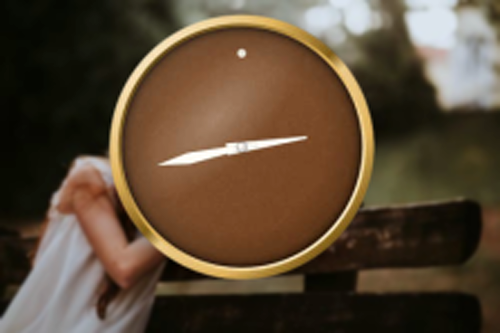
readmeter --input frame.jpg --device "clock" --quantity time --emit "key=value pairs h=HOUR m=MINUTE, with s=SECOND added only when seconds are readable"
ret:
h=2 m=43
